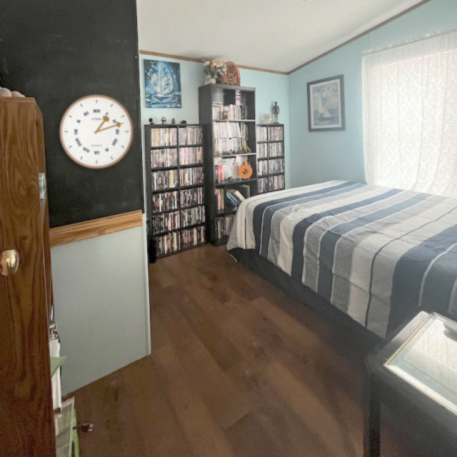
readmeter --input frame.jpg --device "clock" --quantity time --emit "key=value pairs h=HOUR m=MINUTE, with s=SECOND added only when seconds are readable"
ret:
h=1 m=12
